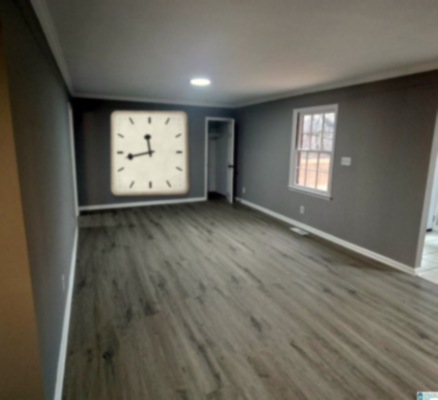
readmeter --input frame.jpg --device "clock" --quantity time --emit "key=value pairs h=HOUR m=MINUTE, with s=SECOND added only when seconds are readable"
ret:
h=11 m=43
